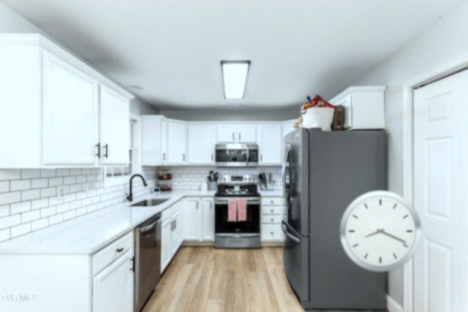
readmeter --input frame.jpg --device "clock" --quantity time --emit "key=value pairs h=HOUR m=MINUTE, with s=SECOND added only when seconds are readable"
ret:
h=8 m=19
